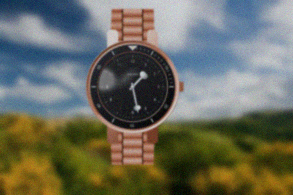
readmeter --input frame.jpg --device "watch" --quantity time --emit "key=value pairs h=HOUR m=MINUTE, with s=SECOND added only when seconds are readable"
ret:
h=1 m=28
